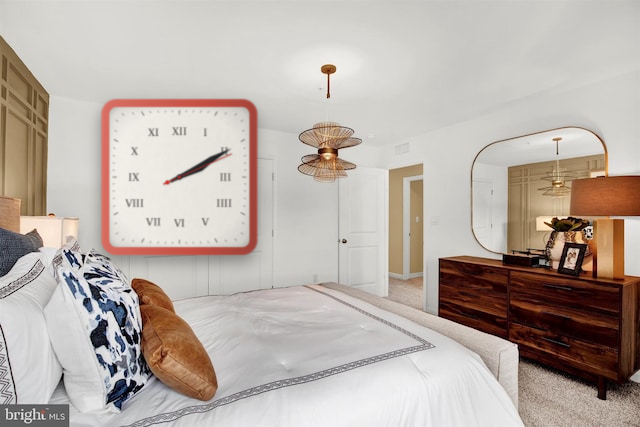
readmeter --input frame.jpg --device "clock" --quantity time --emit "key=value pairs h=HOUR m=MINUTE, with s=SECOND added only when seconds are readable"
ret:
h=2 m=10 s=11
